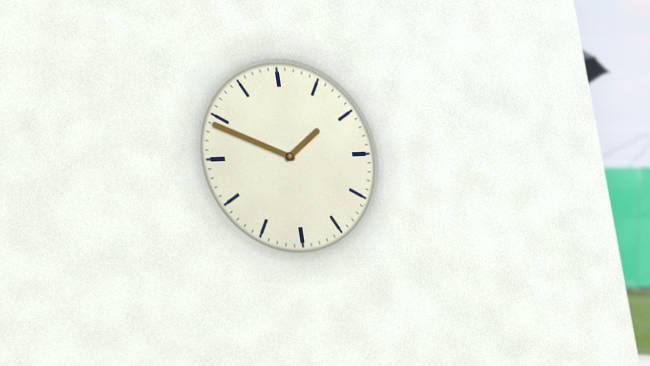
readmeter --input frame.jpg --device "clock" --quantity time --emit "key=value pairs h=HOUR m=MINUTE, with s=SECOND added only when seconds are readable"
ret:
h=1 m=49
